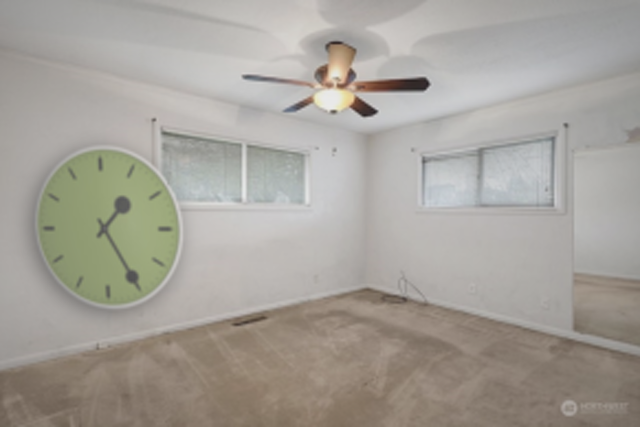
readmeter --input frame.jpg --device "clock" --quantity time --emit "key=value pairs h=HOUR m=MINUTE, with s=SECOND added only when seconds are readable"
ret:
h=1 m=25
